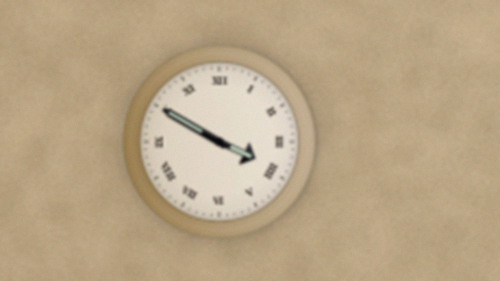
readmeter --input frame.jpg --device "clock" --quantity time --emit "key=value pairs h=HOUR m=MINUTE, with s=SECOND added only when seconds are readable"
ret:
h=3 m=50
